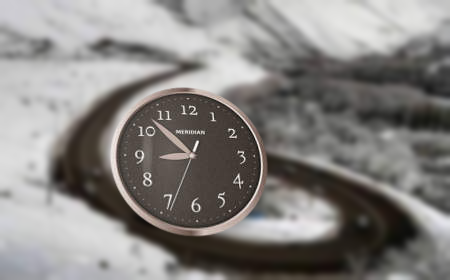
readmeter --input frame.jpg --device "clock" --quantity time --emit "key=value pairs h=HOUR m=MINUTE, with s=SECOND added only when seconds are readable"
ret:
h=8 m=52 s=34
